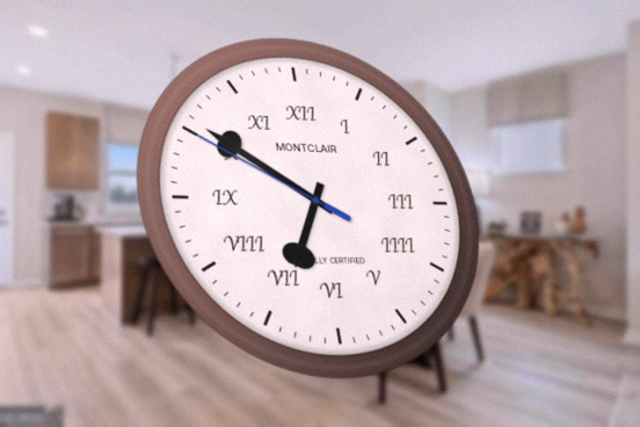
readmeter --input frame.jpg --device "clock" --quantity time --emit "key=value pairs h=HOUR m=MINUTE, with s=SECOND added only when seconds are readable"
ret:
h=6 m=50 s=50
